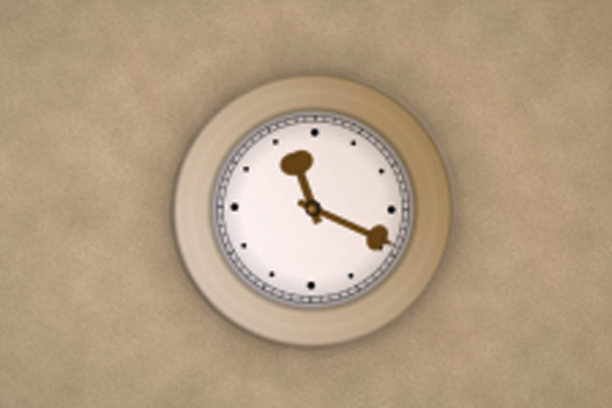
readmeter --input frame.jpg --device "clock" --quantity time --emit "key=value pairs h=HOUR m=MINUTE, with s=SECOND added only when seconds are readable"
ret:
h=11 m=19
